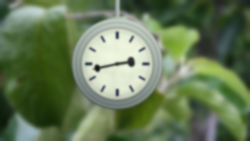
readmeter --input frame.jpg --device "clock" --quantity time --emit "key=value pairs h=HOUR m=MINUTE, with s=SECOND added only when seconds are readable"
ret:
h=2 m=43
